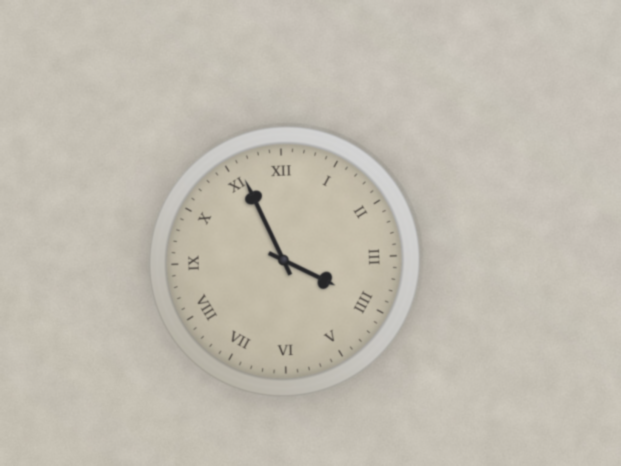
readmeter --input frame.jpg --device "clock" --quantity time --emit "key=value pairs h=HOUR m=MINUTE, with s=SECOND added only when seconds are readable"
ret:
h=3 m=56
